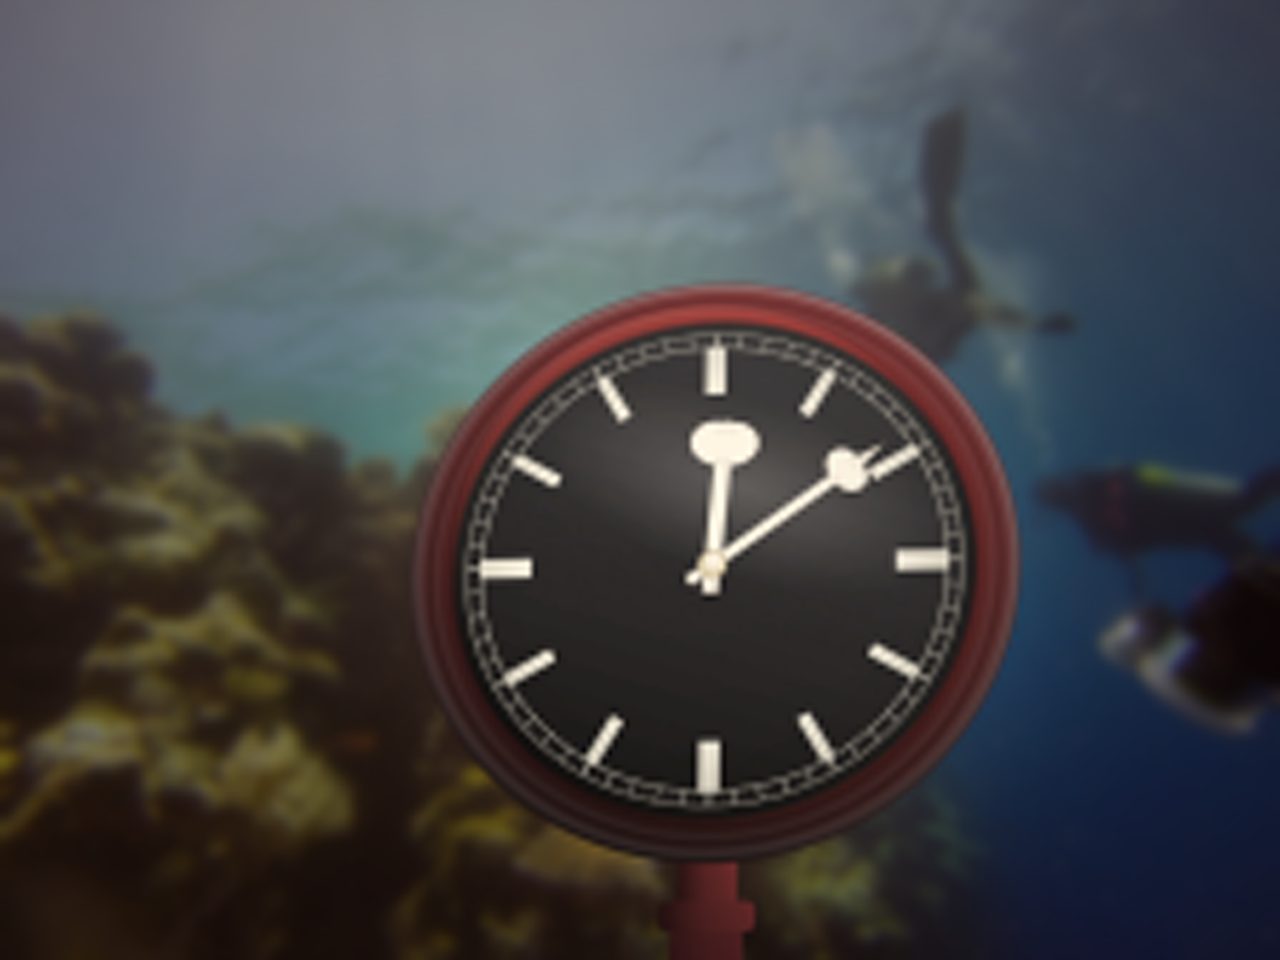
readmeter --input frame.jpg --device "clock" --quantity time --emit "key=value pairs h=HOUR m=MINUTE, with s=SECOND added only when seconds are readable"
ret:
h=12 m=9
